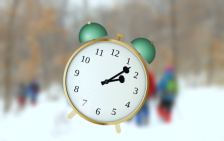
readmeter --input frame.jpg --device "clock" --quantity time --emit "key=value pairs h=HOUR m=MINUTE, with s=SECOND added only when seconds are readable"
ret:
h=2 m=7
